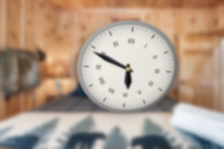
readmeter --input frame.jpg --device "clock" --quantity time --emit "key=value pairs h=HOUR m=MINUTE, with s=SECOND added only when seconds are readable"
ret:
h=5 m=49
